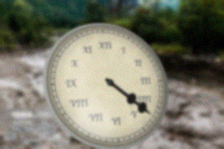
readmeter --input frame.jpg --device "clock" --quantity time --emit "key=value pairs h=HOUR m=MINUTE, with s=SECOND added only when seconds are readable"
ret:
h=4 m=22
